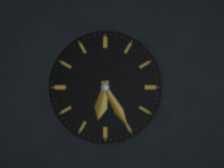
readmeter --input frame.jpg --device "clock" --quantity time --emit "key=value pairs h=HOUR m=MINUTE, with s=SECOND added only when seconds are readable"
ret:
h=6 m=25
